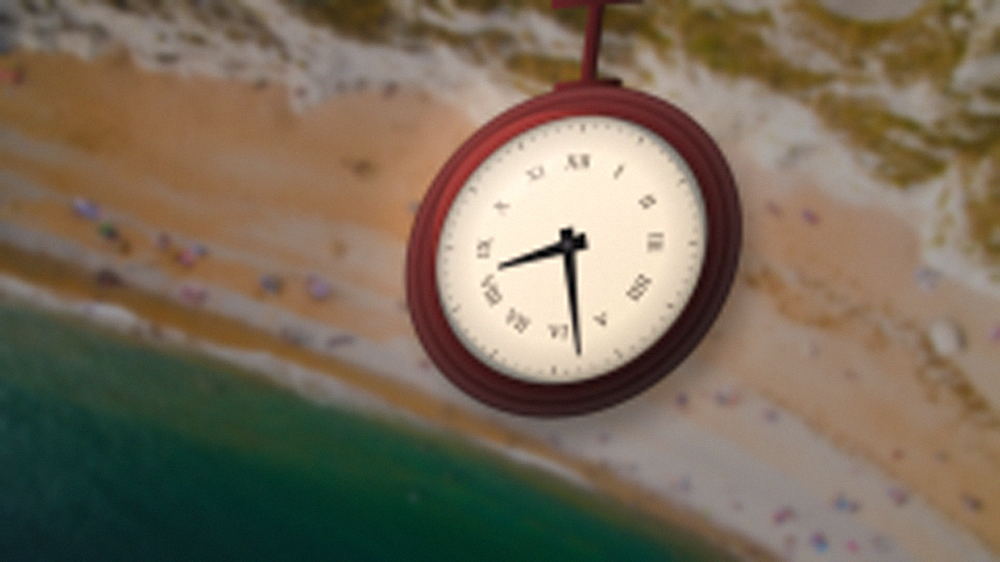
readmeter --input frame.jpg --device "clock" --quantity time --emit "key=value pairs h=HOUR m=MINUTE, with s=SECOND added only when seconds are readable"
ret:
h=8 m=28
